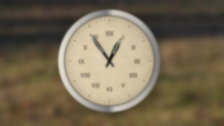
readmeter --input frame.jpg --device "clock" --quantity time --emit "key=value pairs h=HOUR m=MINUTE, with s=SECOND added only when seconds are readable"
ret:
h=12 m=54
